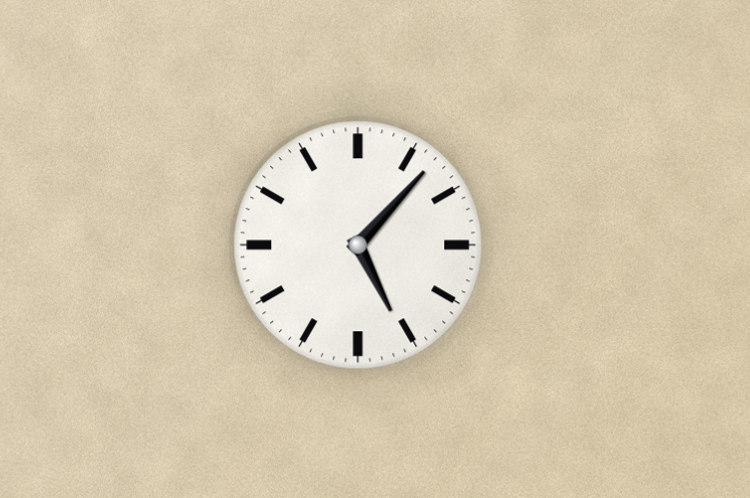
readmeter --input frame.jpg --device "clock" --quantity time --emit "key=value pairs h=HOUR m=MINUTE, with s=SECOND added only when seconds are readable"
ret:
h=5 m=7
